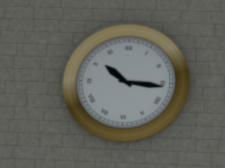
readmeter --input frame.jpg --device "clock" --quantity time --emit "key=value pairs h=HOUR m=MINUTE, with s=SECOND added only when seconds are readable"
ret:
h=10 m=16
